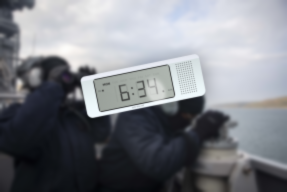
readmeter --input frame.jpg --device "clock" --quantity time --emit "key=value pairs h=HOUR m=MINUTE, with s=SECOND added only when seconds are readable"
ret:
h=6 m=34
